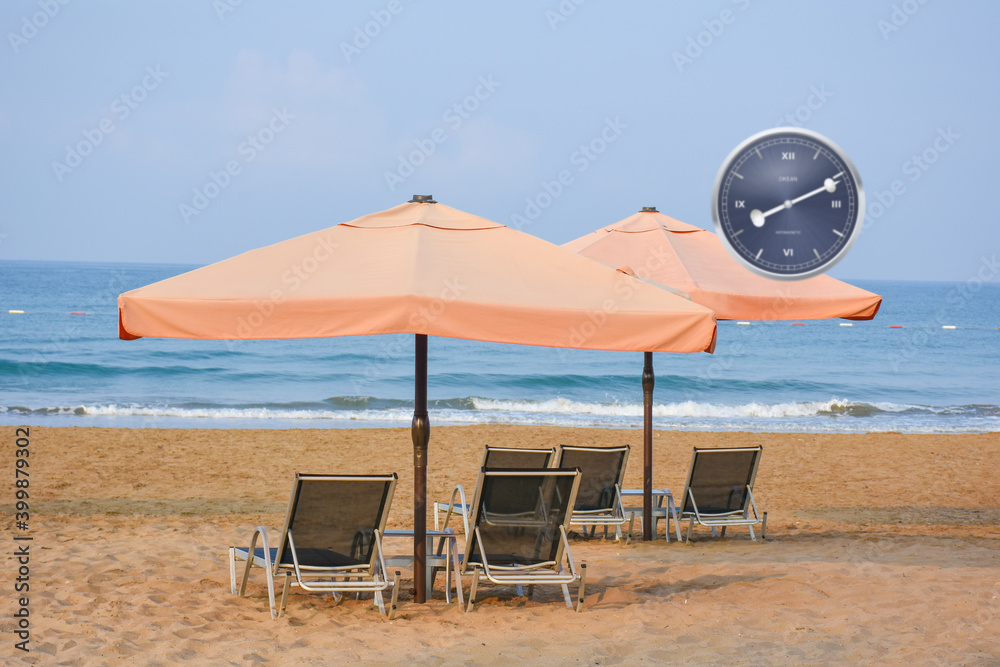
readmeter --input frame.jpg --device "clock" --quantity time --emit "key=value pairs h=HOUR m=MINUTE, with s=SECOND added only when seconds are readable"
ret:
h=8 m=11
